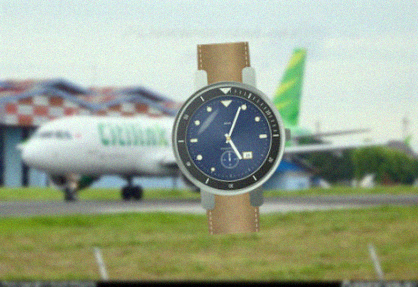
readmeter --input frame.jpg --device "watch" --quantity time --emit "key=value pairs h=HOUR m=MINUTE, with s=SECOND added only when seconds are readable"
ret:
h=5 m=4
